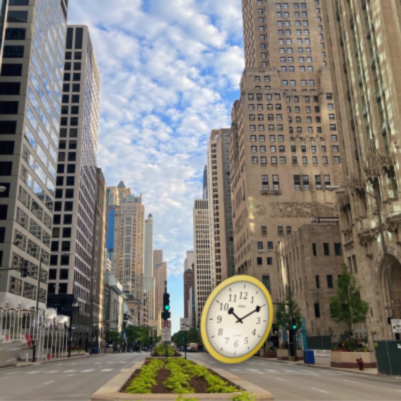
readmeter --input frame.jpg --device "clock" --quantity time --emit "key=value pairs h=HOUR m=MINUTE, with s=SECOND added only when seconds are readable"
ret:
h=10 m=10
